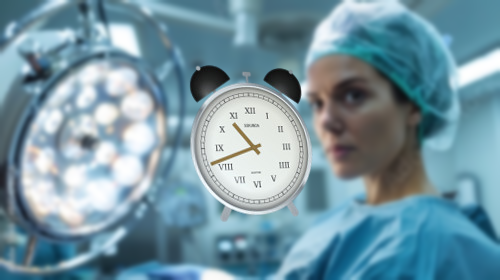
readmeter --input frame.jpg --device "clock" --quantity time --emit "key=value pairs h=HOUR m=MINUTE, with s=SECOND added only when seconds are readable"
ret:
h=10 m=42
